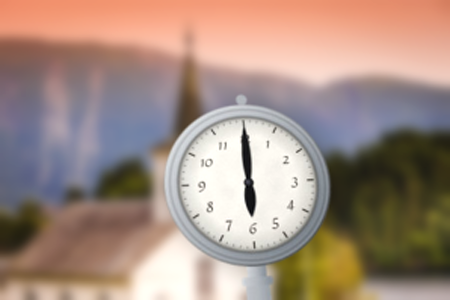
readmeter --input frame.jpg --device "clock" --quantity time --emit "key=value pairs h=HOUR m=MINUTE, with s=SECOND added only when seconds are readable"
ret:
h=6 m=0
